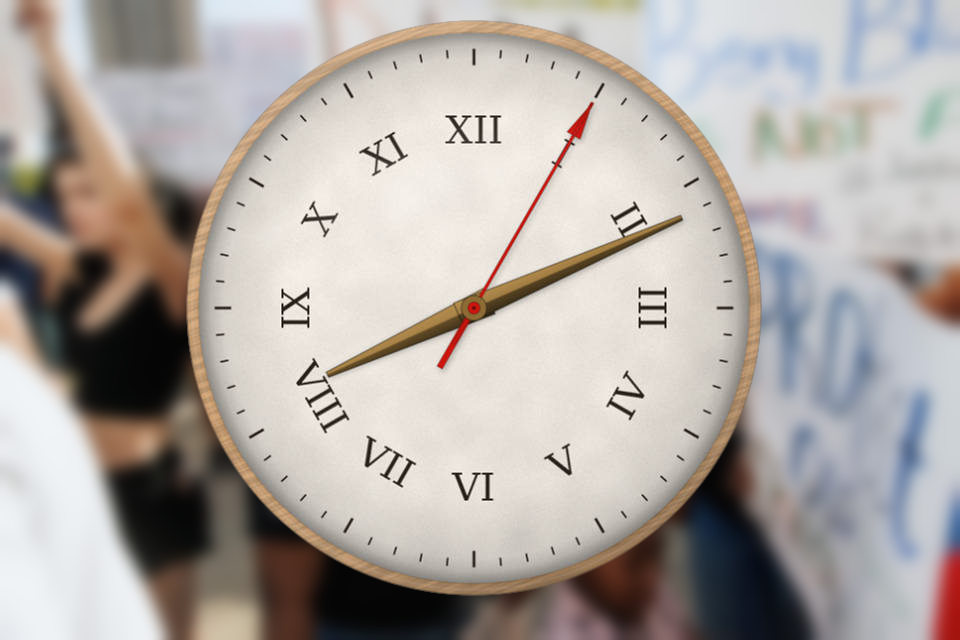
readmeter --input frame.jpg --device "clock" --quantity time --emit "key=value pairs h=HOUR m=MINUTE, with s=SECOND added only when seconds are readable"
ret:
h=8 m=11 s=5
